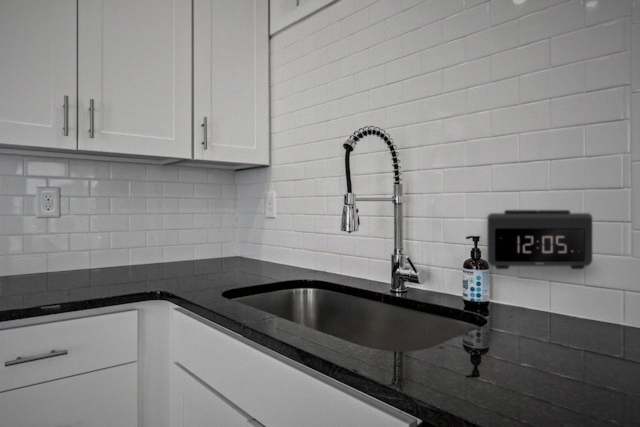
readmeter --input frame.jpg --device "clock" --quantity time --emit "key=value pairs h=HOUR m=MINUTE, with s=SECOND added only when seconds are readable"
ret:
h=12 m=5
